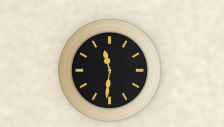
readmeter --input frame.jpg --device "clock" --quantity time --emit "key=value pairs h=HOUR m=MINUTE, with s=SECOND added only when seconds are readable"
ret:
h=11 m=31
